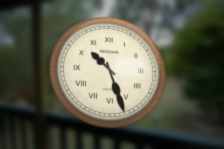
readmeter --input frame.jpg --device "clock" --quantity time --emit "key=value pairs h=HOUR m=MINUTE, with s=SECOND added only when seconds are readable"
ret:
h=10 m=27
